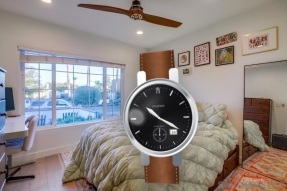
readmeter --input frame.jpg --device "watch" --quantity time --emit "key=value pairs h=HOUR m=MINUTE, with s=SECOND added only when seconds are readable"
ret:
h=10 m=20
